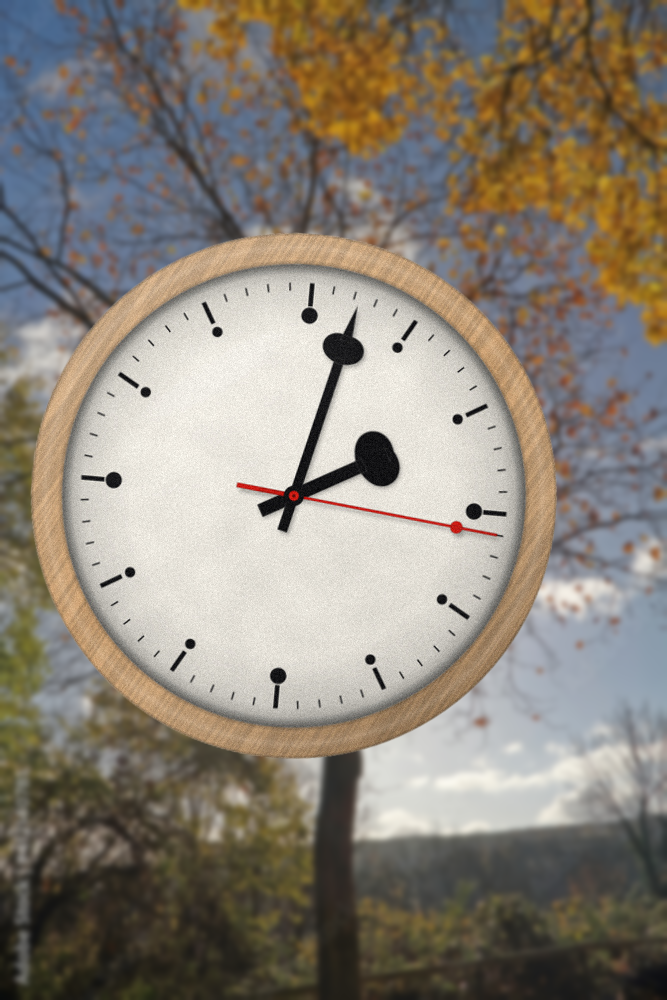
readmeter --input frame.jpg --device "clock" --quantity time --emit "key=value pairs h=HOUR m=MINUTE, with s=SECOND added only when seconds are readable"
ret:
h=2 m=2 s=16
